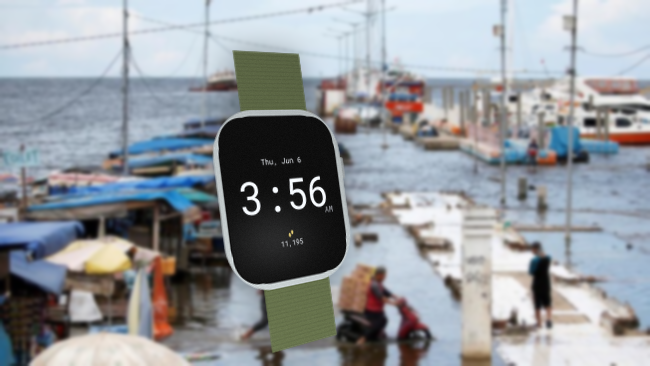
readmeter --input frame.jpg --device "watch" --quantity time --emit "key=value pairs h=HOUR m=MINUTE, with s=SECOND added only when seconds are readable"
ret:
h=3 m=56
